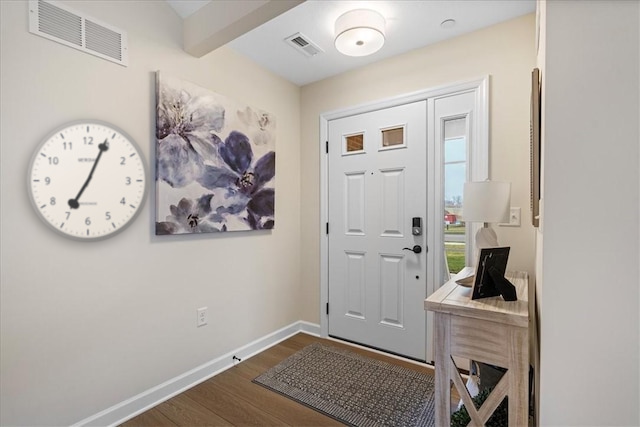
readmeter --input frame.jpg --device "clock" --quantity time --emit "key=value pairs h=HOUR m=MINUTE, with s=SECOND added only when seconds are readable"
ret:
h=7 m=4
